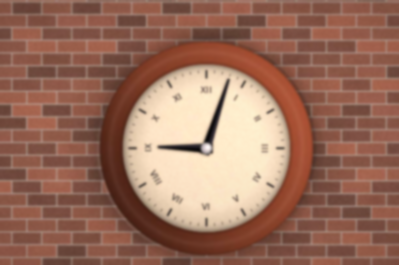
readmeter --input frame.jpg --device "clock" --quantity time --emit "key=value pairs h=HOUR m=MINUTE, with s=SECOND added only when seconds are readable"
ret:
h=9 m=3
